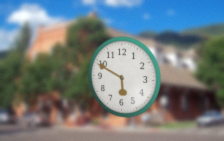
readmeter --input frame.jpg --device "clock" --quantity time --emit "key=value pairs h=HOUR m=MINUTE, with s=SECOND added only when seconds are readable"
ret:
h=5 m=49
